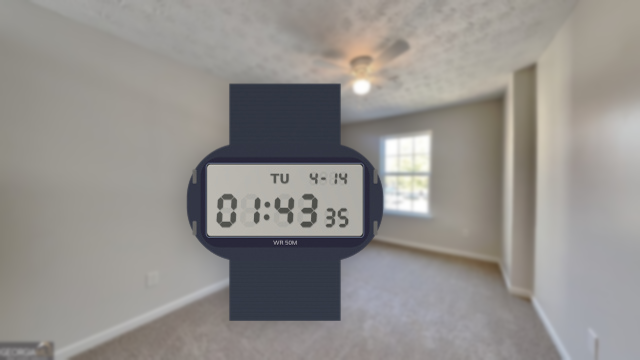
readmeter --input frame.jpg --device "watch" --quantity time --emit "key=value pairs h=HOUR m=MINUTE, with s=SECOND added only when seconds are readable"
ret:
h=1 m=43 s=35
